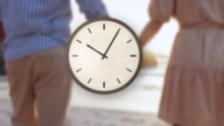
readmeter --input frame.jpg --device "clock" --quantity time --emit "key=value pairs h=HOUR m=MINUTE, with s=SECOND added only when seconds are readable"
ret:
h=10 m=5
